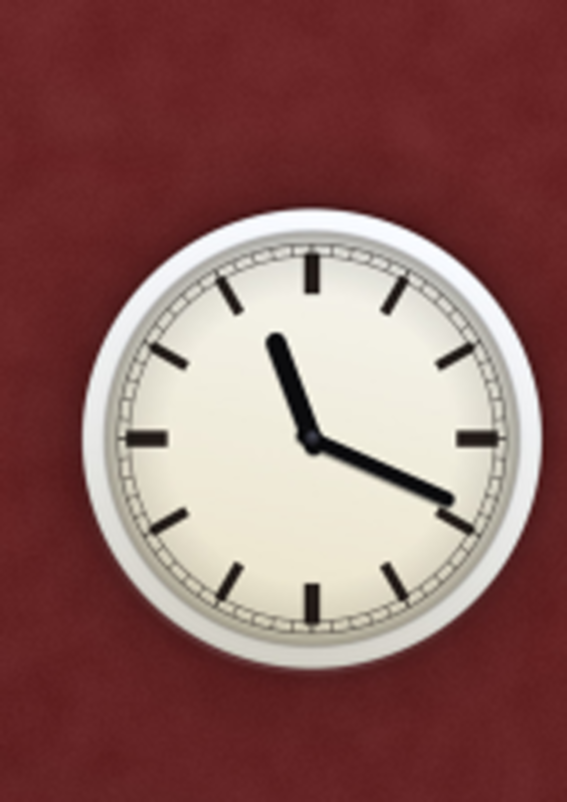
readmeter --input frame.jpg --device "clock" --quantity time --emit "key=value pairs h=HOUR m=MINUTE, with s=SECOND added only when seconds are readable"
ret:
h=11 m=19
